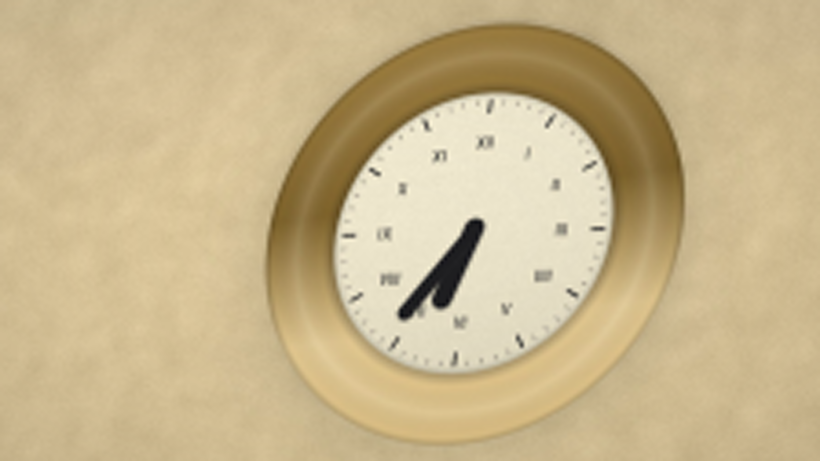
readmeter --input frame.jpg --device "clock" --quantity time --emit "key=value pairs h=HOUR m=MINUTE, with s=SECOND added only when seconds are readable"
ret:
h=6 m=36
